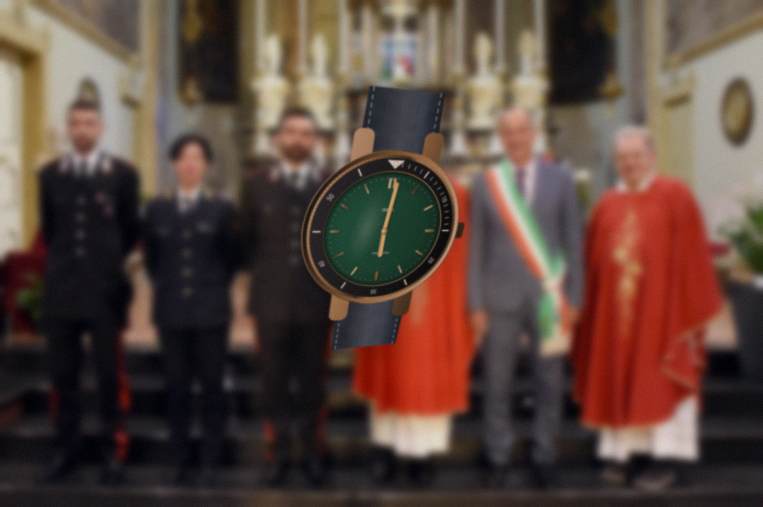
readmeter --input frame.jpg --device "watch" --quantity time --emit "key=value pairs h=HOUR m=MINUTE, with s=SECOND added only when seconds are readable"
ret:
h=6 m=1
